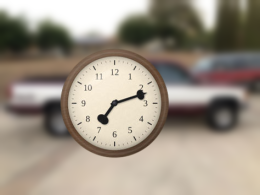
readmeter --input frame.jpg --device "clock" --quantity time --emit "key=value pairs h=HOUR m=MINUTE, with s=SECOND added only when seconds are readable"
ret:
h=7 m=12
